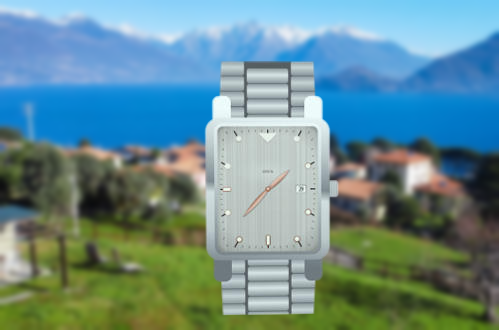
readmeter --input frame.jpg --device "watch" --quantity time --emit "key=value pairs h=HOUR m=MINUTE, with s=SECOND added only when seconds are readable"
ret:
h=1 m=37
